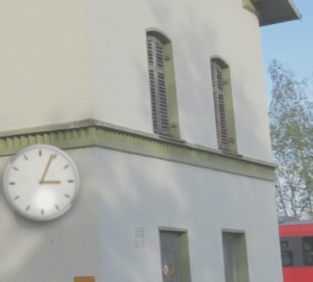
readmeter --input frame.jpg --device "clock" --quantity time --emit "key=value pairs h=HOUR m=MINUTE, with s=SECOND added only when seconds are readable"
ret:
h=3 m=4
